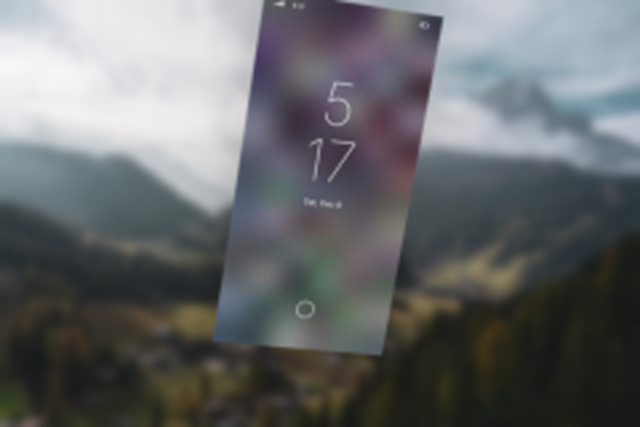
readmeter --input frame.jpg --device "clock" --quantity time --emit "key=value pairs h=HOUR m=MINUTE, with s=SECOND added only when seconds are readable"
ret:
h=5 m=17
